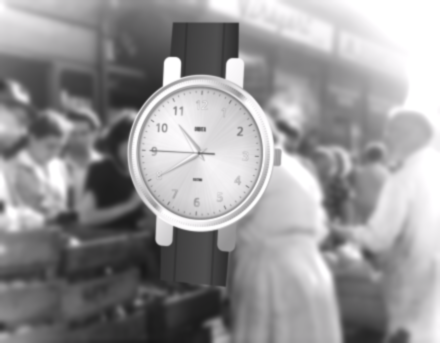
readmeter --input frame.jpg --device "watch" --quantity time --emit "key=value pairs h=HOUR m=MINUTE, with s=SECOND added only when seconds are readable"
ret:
h=10 m=39 s=45
